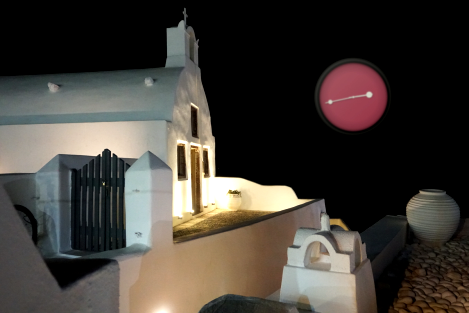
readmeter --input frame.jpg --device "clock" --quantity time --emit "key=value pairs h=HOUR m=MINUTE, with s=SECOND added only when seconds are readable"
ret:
h=2 m=43
